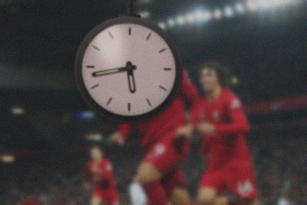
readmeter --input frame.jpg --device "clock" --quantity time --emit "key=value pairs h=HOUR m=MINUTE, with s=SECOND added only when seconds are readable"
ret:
h=5 m=43
